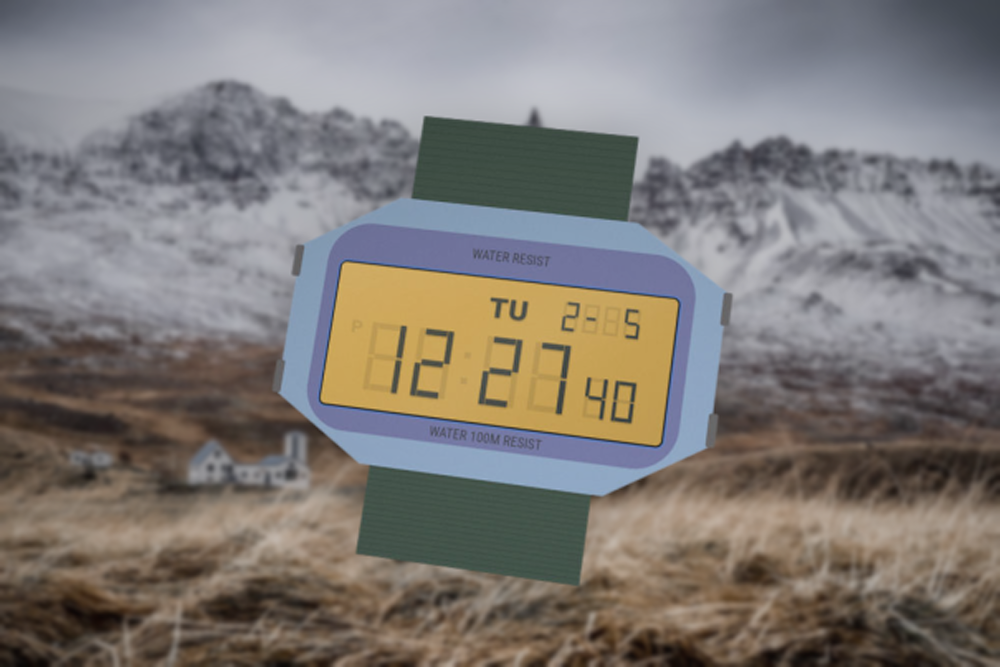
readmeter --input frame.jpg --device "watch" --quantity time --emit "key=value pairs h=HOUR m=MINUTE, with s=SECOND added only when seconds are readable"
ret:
h=12 m=27 s=40
